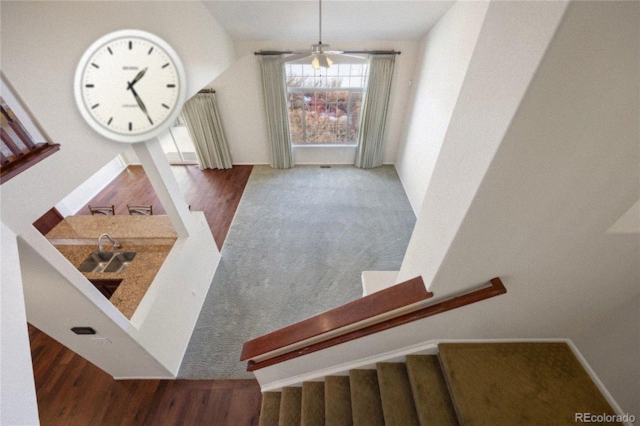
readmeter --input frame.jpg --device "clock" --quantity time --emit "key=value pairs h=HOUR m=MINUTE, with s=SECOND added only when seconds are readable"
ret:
h=1 m=25
